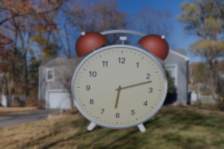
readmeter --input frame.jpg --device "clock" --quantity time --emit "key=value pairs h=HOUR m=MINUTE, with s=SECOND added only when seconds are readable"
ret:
h=6 m=12
